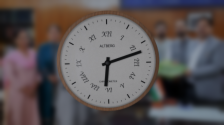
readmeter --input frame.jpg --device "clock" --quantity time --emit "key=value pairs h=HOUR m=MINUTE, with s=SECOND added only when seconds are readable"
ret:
h=6 m=12
